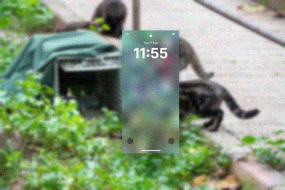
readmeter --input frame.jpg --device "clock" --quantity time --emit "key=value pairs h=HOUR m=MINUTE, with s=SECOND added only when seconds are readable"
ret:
h=11 m=55
